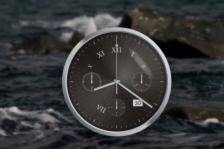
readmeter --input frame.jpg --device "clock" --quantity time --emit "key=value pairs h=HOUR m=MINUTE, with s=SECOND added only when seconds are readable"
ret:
h=8 m=21
